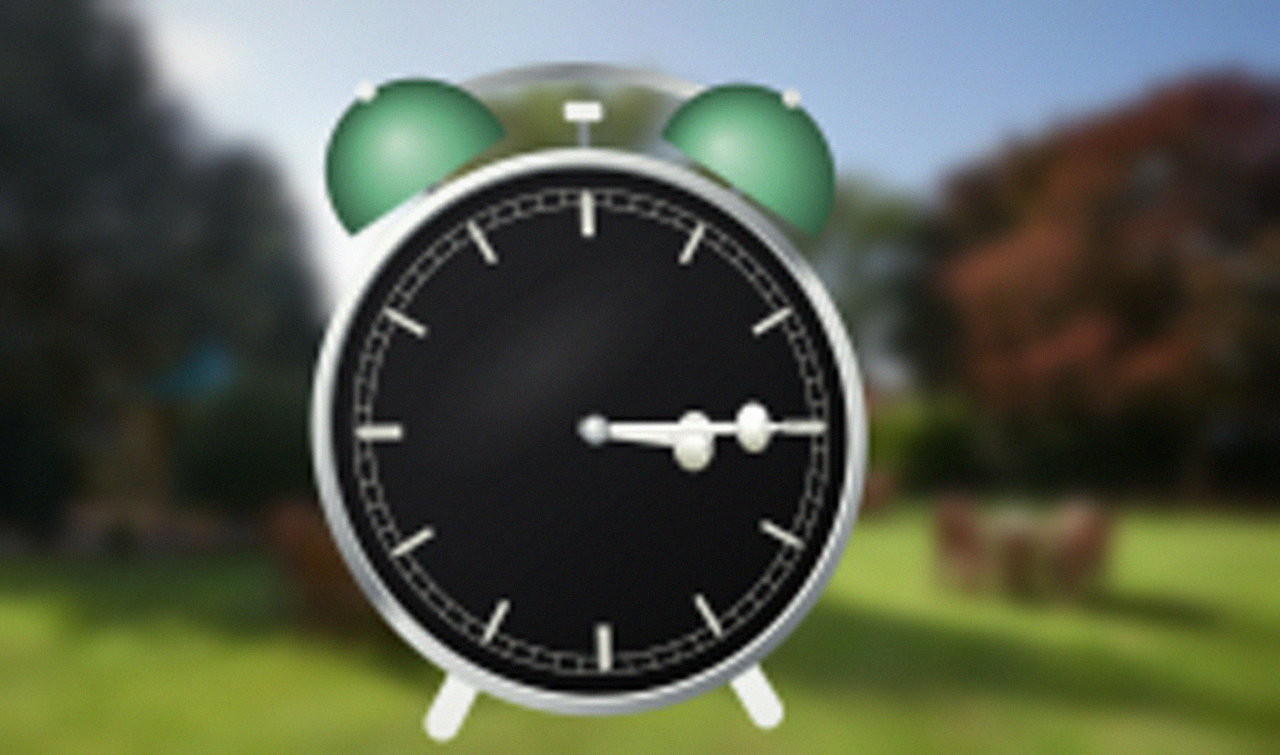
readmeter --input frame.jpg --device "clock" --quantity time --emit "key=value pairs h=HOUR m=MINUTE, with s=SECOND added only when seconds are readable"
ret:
h=3 m=15
